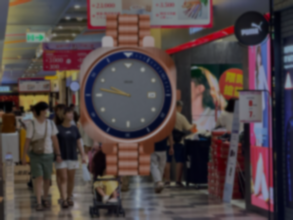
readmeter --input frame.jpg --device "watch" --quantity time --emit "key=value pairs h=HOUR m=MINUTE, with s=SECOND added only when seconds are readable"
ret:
h=9 m=47
